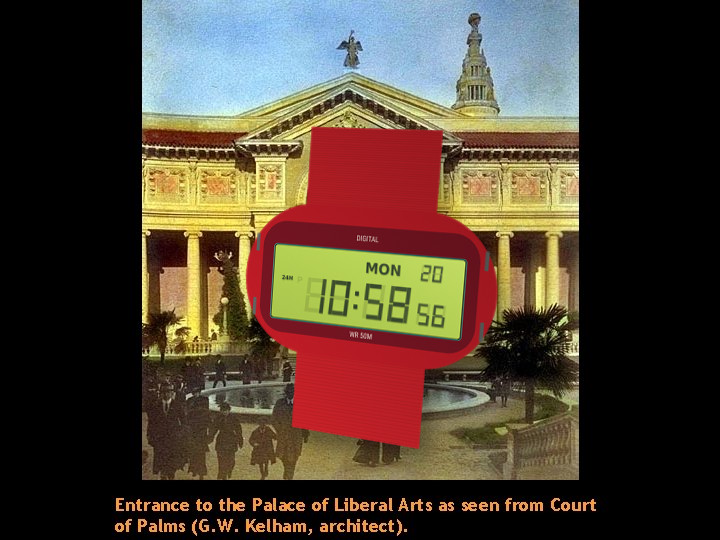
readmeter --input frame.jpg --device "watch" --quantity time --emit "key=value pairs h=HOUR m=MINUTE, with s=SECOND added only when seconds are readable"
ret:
h=10 m=58 s=56
